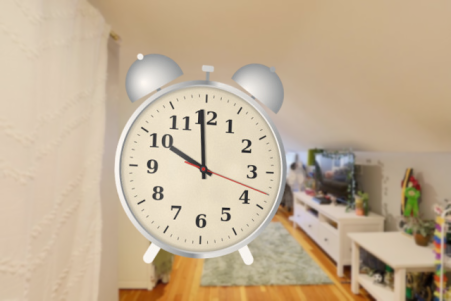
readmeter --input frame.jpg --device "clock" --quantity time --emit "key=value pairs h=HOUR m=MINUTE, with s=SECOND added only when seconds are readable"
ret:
h=9 m=59 s=18
